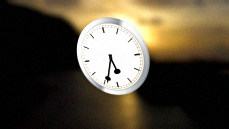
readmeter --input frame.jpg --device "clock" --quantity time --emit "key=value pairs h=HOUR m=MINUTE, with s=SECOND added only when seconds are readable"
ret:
h=5 m=34
